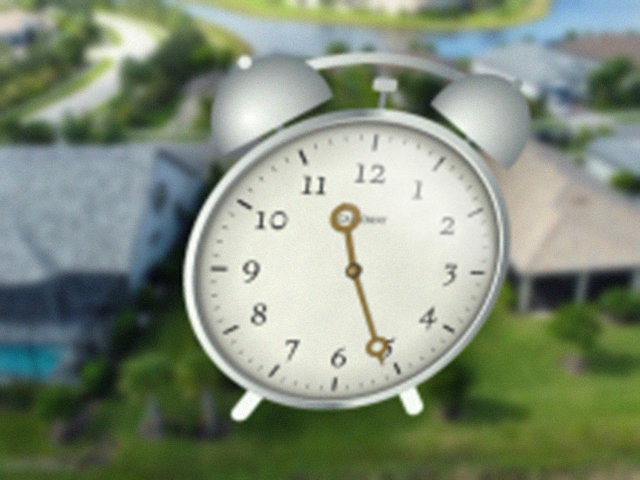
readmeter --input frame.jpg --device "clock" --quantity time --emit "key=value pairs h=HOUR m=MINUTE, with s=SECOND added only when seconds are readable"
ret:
h=11 m=26
